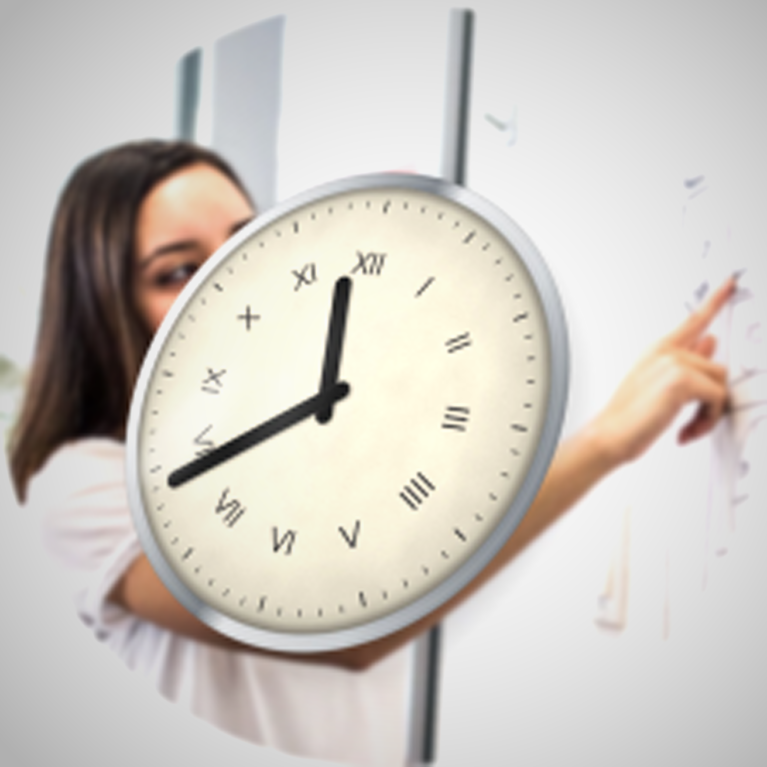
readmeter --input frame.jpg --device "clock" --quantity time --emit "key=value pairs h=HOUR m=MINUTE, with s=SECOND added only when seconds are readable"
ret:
h=11 m=39
